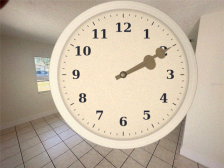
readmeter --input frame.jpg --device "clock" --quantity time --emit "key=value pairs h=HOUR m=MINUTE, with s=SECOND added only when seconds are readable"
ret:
h=2 m=10
